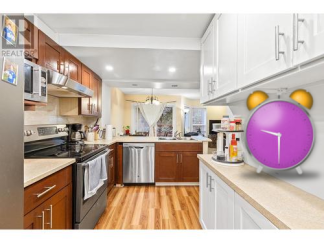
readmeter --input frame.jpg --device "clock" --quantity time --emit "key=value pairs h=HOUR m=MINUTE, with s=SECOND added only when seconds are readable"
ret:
h=9 m=30
